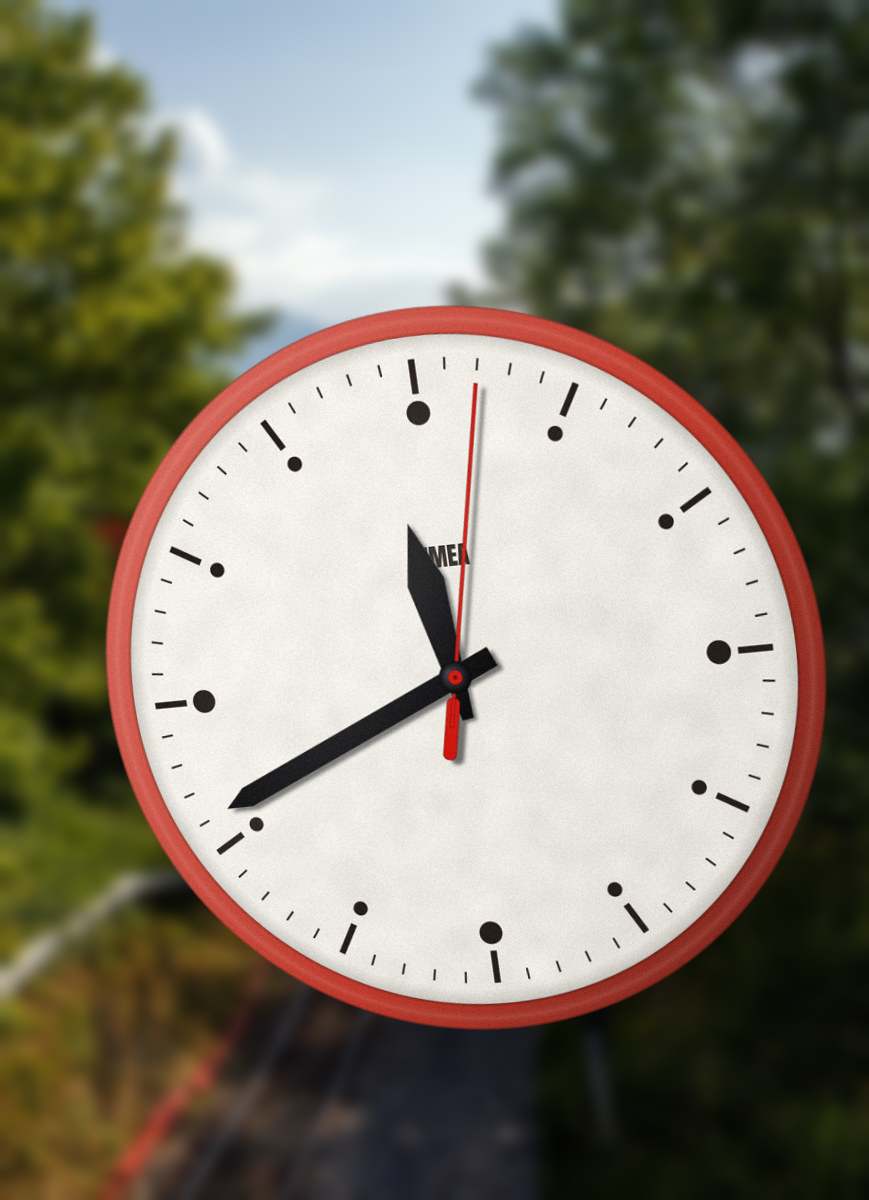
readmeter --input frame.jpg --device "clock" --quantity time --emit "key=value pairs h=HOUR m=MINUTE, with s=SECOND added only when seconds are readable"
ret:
h=11 m=41 s=2
